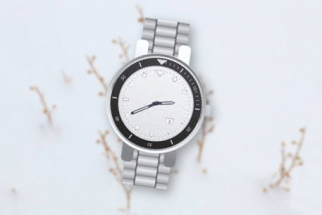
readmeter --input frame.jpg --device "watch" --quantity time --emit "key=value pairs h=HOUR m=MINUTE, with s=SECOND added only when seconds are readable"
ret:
h=2 m=40
